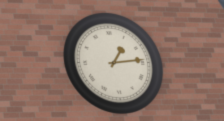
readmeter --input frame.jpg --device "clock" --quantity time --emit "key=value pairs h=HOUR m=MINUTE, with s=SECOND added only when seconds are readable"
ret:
h=1 m=14
